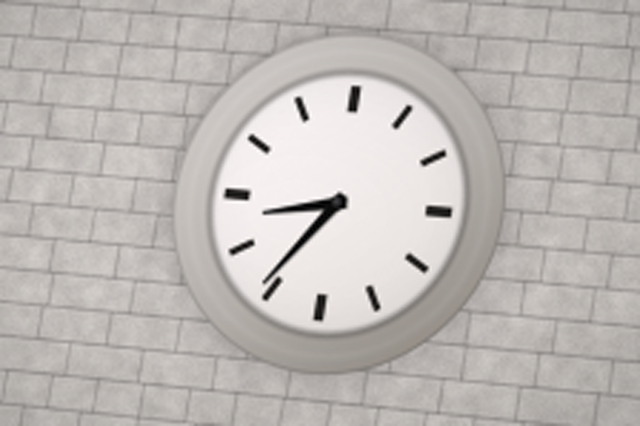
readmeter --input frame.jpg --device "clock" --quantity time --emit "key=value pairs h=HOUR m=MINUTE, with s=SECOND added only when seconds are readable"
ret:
h=8 m=36
